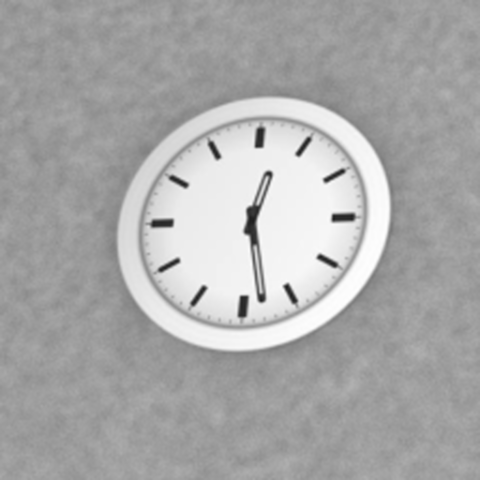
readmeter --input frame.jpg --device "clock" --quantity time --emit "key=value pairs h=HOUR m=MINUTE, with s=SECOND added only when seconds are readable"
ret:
h=12 m=28
